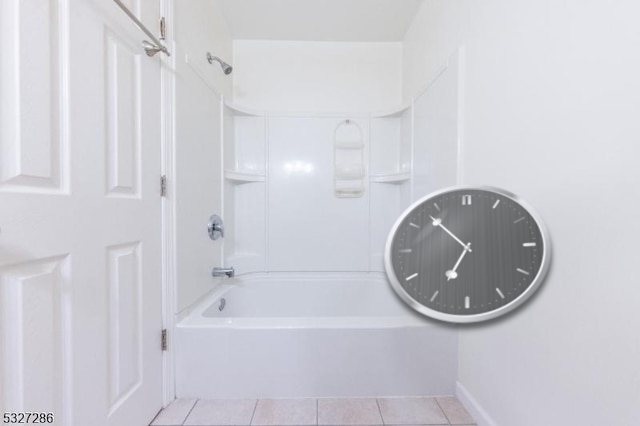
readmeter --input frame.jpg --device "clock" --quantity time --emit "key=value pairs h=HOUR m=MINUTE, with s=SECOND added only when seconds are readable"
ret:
h=6 m=53
